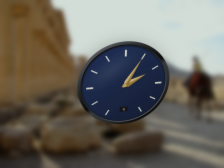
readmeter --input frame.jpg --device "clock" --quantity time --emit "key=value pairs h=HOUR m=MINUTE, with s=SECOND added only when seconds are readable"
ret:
h=2 m=5
